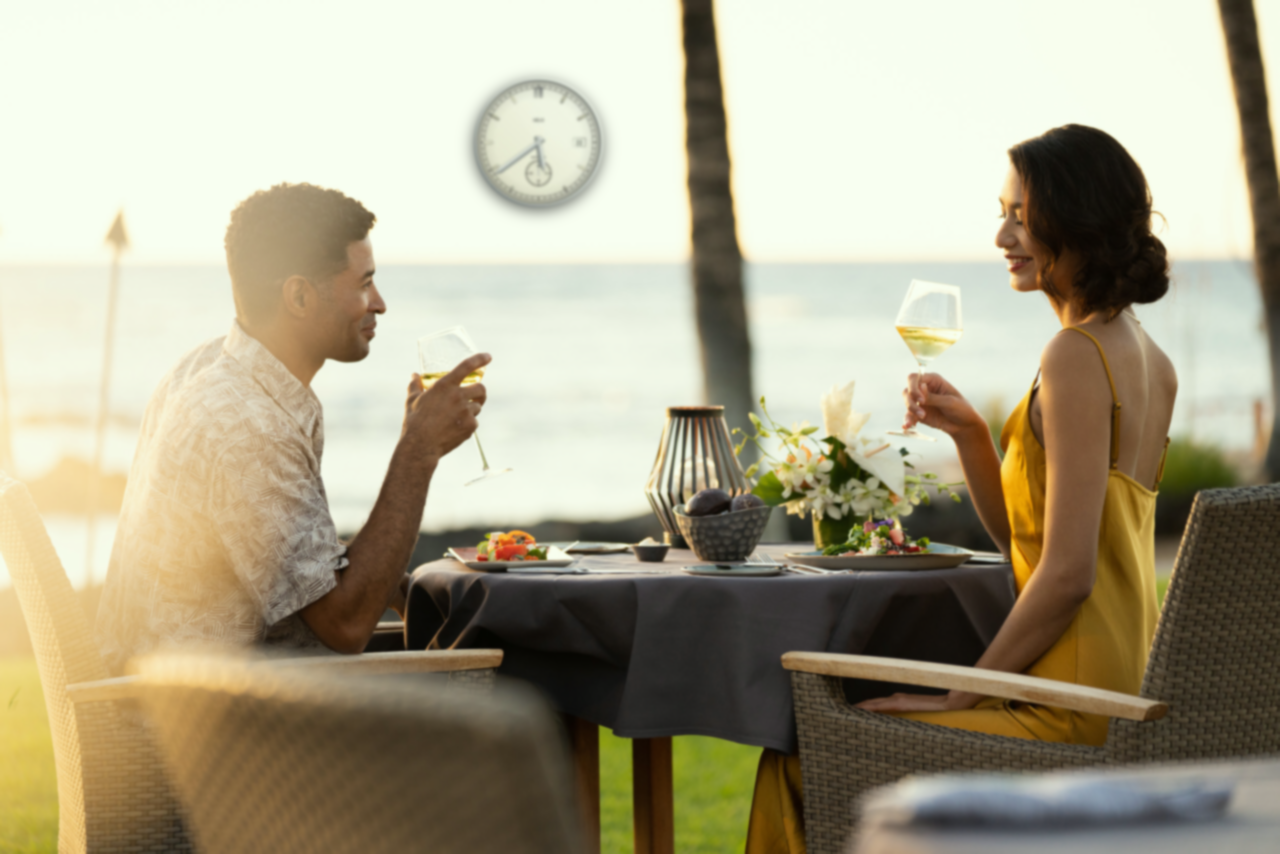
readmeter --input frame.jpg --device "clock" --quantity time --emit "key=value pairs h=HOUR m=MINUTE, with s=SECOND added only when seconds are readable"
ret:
h=5 m=39
